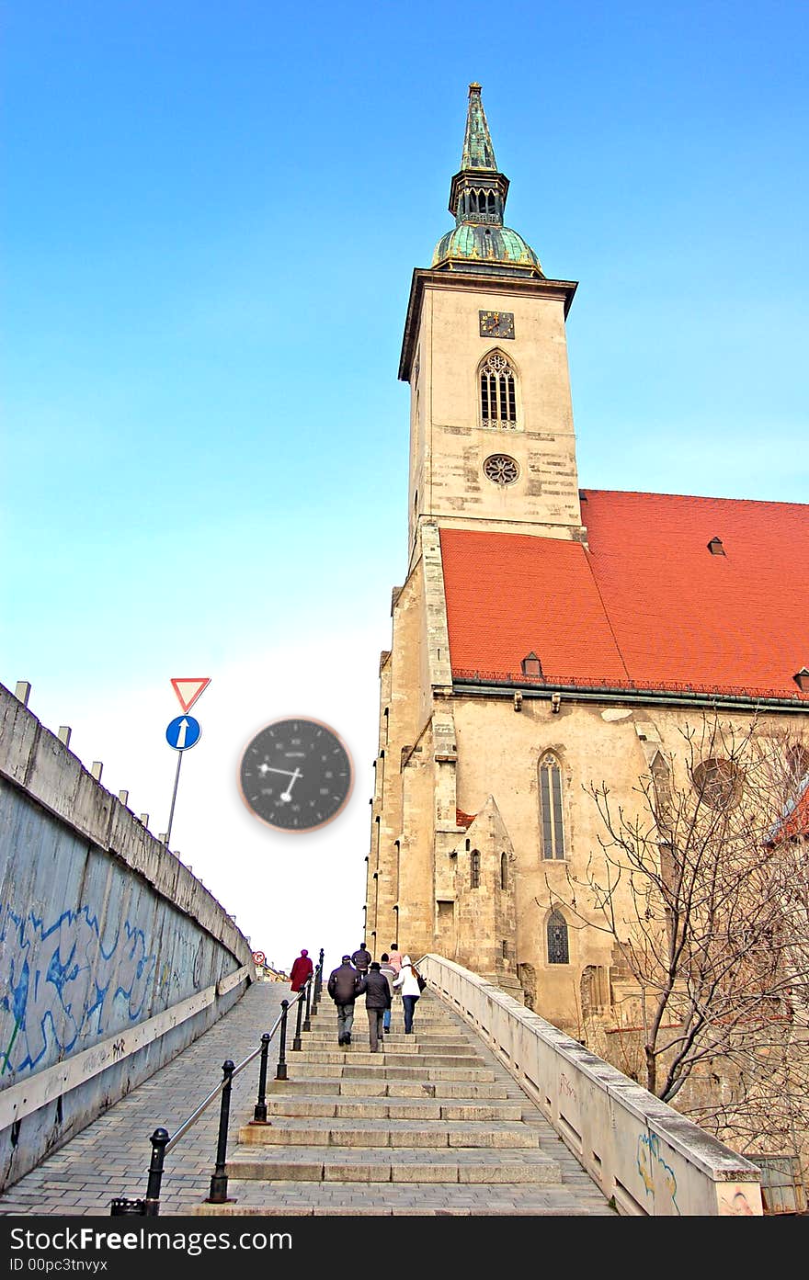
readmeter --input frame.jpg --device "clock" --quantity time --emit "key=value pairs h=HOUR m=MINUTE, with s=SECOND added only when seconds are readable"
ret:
h=6 m=47
